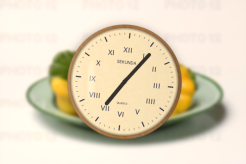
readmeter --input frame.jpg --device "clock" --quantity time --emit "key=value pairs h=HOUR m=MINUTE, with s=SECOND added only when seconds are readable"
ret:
h=7 m=6
